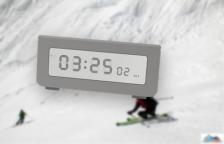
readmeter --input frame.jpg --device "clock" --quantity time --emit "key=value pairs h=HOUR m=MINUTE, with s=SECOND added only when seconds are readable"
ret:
h=3 m=25 s=2
